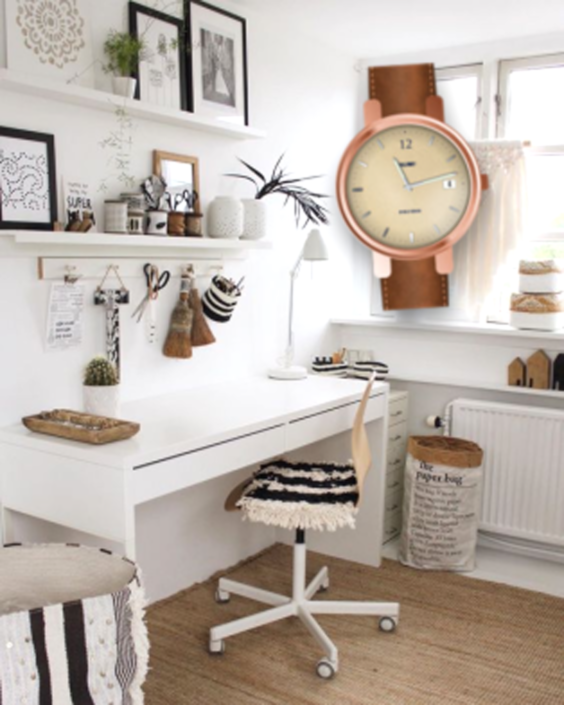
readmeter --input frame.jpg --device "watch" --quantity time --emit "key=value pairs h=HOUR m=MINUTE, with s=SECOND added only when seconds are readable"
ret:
h=11 m=13
